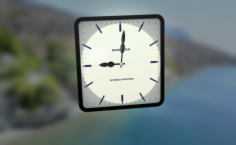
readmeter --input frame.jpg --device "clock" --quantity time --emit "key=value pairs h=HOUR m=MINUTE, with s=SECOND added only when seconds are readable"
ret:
h=9 m=1
